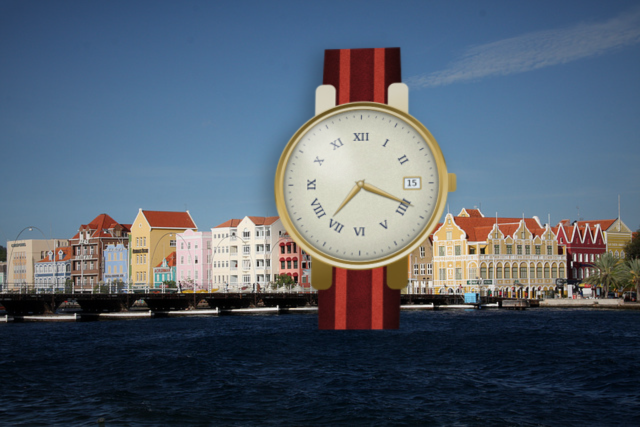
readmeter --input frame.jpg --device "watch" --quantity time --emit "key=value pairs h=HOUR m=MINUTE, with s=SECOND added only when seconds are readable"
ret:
h=7 m=19
